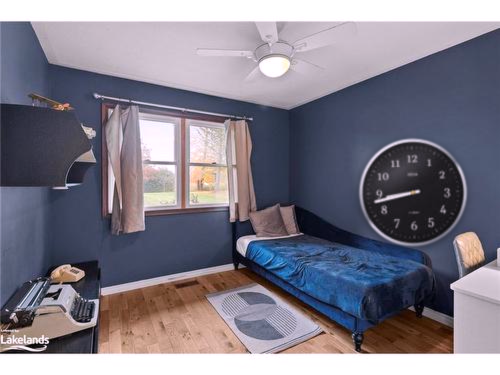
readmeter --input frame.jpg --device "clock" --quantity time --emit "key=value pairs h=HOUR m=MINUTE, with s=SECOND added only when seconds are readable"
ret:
h=8 m=43
